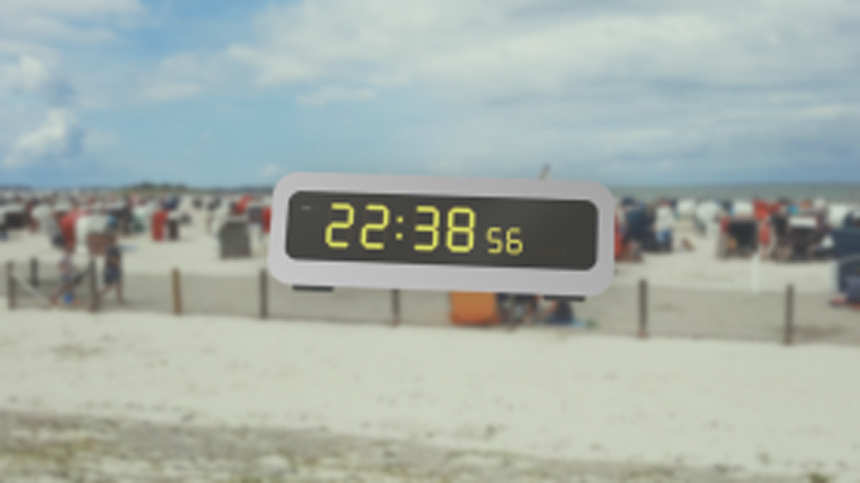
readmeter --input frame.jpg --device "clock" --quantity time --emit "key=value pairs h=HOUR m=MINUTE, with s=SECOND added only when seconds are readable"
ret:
h=22 m=38 s=56
